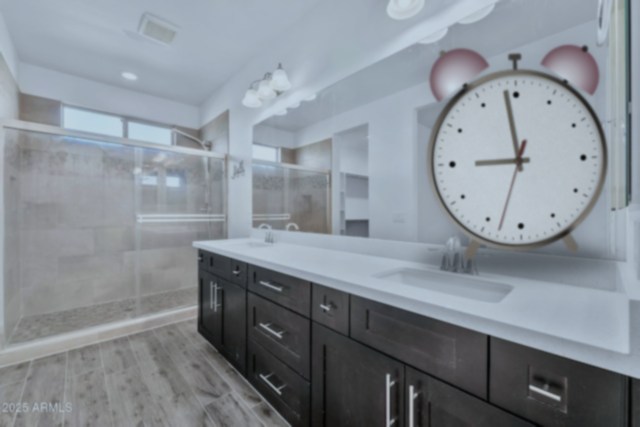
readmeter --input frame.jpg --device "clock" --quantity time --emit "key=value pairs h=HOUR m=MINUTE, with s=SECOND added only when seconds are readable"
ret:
h=8 m=58 s=33
